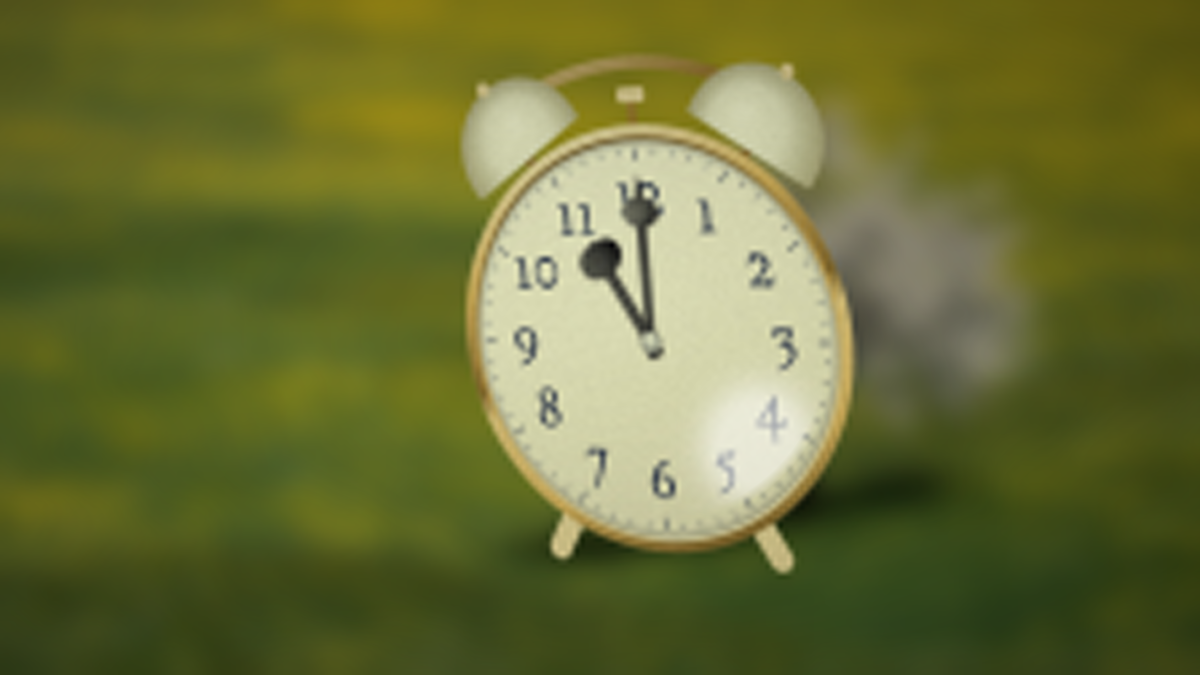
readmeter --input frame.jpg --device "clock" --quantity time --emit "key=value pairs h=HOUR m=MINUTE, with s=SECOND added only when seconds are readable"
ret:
h=11 m=0
